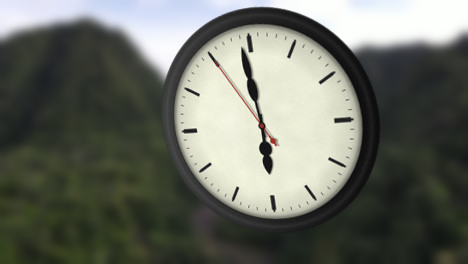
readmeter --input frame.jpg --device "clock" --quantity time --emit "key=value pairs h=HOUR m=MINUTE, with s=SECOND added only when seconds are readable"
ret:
h=5 m=58 s=55
